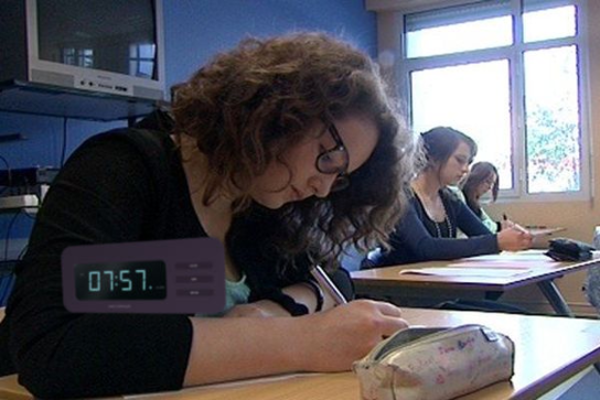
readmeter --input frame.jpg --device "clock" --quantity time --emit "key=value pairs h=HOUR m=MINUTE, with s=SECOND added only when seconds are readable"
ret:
h=7 m=57
